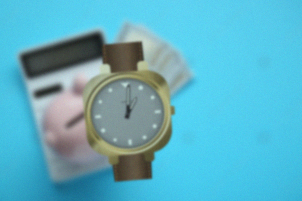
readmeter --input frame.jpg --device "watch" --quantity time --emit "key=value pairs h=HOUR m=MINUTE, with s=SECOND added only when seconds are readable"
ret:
h=1 m=1
